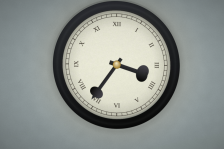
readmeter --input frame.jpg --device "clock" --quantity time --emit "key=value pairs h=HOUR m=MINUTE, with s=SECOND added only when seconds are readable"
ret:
h=3 m=36
